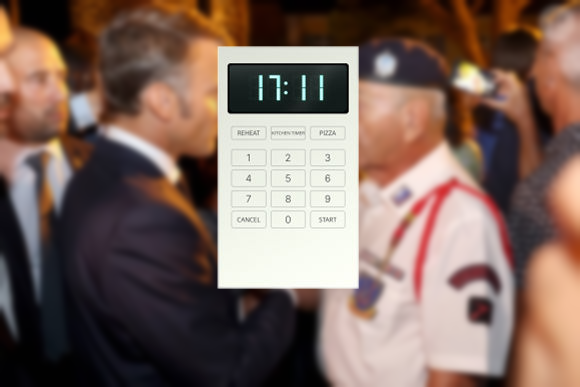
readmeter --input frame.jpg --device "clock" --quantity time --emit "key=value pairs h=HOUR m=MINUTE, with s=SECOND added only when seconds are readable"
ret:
h=17 m=11
